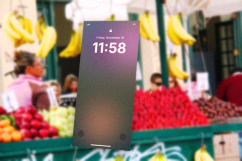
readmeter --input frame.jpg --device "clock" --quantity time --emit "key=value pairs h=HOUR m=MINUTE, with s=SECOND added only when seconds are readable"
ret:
h=11 m=58
